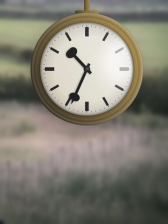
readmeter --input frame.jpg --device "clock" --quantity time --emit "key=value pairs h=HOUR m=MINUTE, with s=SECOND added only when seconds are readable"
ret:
h=10 m=34
